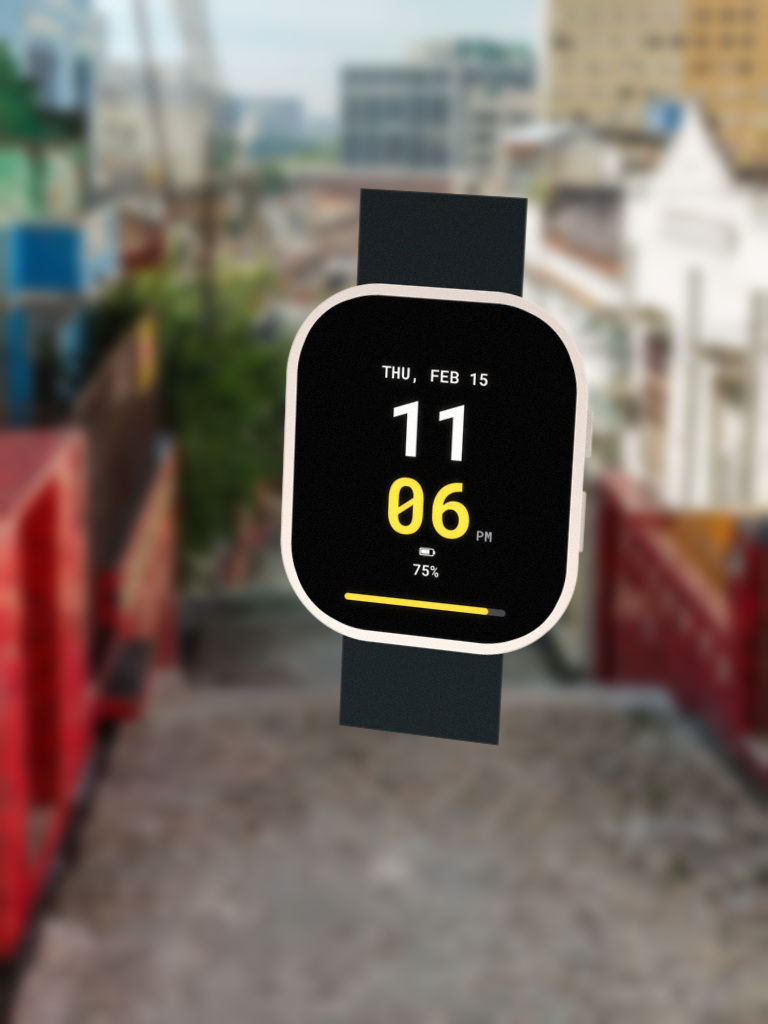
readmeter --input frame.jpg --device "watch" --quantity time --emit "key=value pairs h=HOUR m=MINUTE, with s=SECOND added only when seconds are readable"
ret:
h=11 m=6
